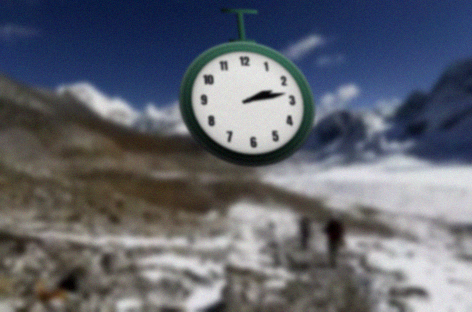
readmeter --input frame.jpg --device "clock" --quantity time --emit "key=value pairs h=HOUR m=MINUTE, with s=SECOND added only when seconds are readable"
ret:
h=2 m=13
